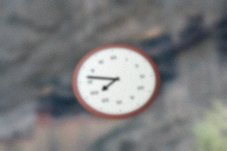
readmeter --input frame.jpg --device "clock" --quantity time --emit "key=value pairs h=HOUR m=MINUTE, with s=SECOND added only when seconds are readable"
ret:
h=7 m=47
